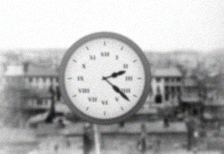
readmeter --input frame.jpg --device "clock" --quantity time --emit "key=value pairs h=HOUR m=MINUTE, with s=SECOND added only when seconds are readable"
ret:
h=2 m=22
